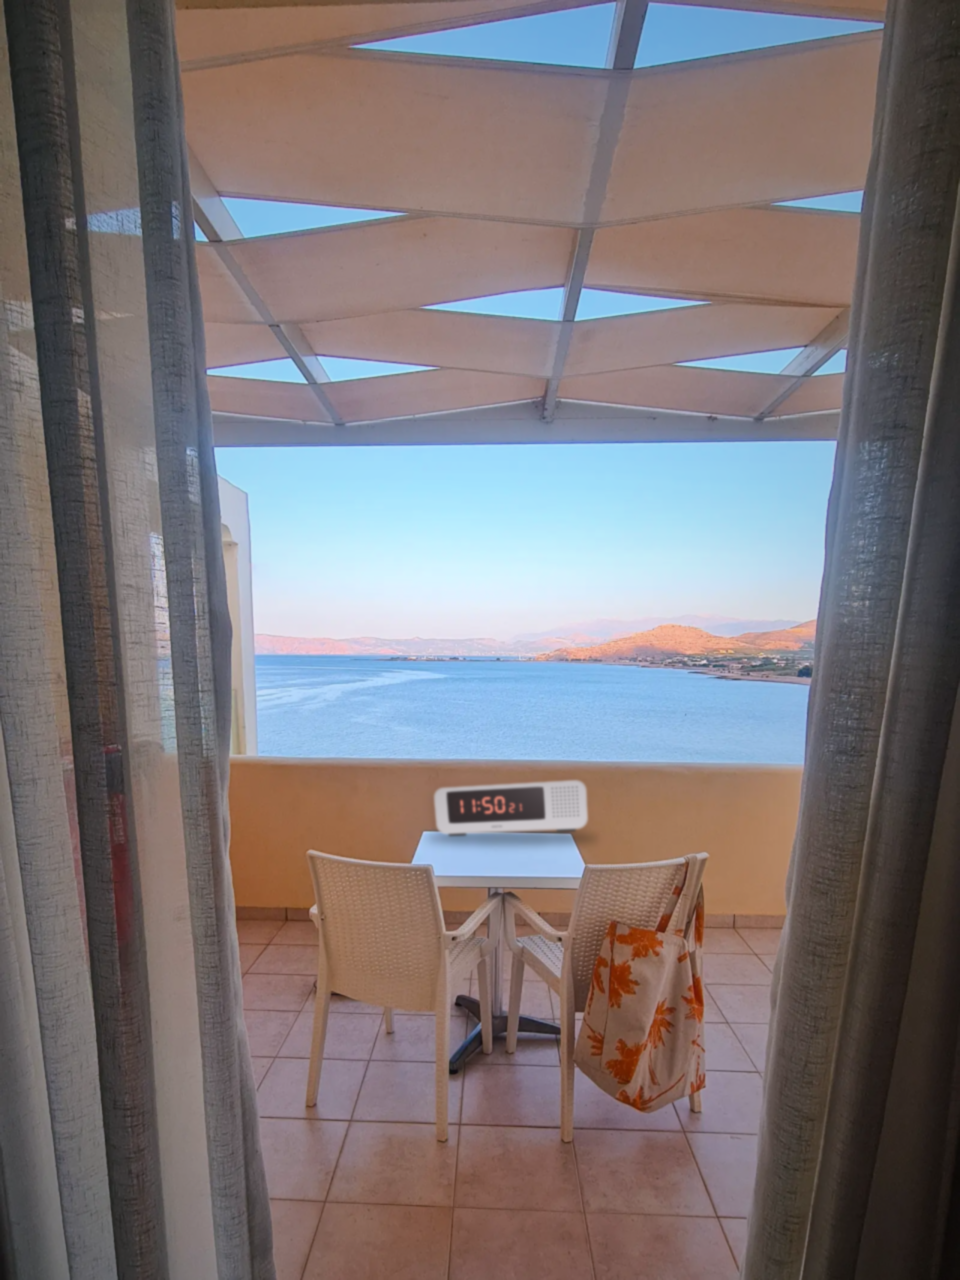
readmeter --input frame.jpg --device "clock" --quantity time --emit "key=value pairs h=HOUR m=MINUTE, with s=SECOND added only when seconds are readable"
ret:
h=11 m=50
